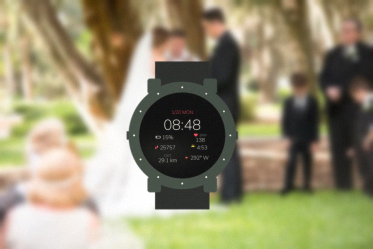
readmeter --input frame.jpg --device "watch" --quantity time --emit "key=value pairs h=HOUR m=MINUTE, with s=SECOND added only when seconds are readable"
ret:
h=8 m=48
